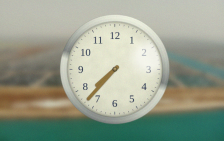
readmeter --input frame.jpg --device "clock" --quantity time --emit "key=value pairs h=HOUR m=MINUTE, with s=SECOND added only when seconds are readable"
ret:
h=7 m=37
